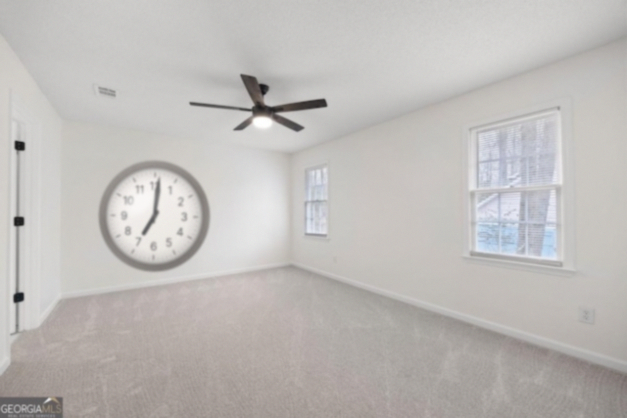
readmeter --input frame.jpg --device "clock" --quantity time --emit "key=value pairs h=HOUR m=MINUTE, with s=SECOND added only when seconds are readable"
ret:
h=7 m=1
